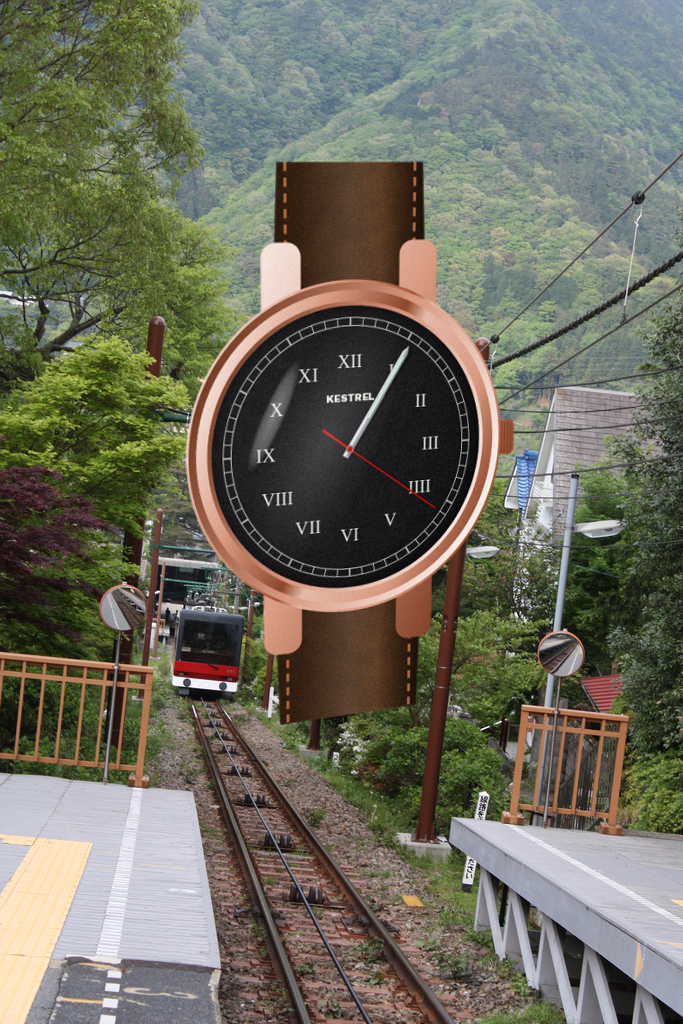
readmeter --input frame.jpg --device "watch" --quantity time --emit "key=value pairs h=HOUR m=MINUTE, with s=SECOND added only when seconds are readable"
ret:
h=1 m=5 s=21
